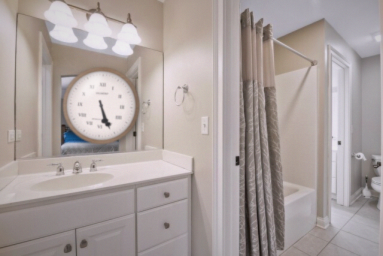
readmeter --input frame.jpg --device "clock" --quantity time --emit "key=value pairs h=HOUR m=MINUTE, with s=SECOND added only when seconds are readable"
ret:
h=5 m=26
